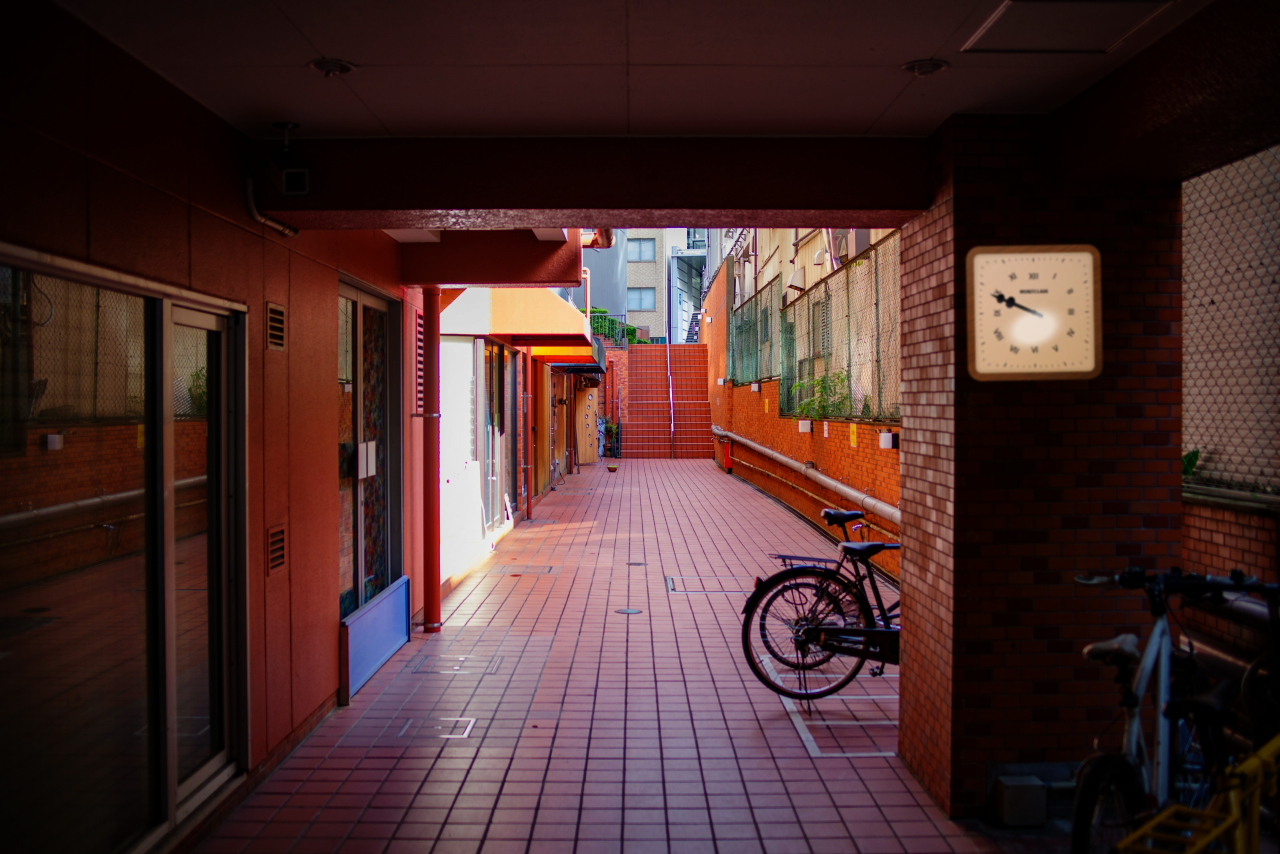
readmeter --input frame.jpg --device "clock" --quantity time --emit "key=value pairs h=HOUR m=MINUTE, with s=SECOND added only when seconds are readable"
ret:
h=9 m=49
